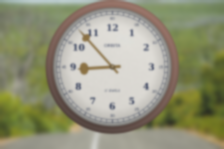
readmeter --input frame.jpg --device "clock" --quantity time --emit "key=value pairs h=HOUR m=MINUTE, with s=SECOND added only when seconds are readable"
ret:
h=8 m=53
